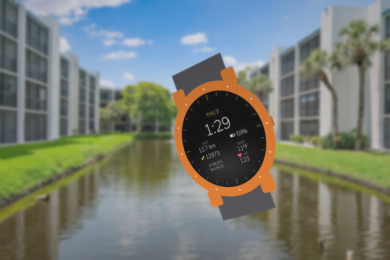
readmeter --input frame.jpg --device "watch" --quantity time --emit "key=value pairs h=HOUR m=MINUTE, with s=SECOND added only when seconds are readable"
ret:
h=1 m=29
